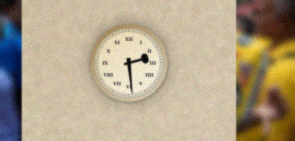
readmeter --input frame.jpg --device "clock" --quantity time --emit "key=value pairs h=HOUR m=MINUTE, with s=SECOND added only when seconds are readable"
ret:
h=2 m=29
